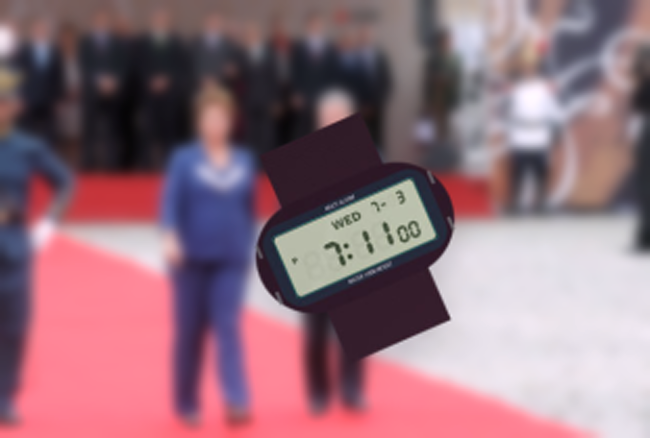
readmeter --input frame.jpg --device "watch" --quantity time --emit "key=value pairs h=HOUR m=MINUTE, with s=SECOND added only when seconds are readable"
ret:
h=7 m=11 s=0
